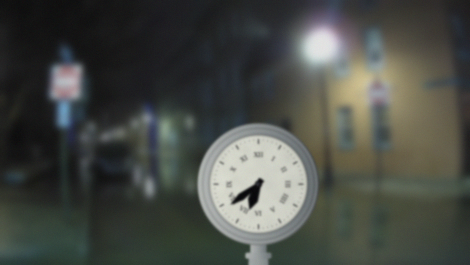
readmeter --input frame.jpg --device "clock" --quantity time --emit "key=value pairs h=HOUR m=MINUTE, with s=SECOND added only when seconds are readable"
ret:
h=6 m=39
